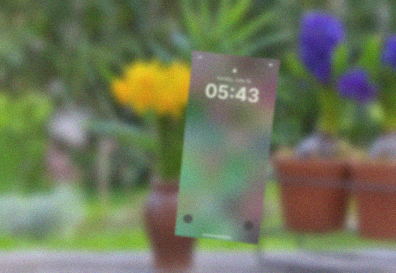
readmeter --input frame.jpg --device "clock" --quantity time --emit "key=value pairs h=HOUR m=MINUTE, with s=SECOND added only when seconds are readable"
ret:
h=5 m=43
